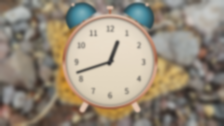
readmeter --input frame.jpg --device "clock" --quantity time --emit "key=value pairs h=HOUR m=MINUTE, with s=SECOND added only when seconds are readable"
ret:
h=12 m=42
